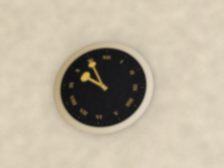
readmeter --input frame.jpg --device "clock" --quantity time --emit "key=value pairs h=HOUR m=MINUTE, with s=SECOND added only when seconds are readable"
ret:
h=9 m=55
